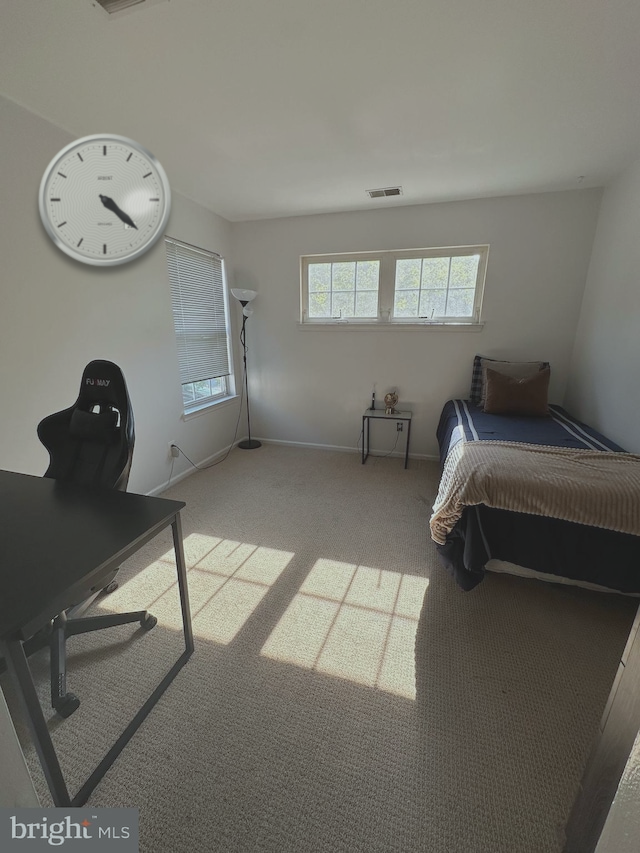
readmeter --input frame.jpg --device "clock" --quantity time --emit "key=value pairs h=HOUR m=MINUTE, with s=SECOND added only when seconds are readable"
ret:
h=4 m=22
